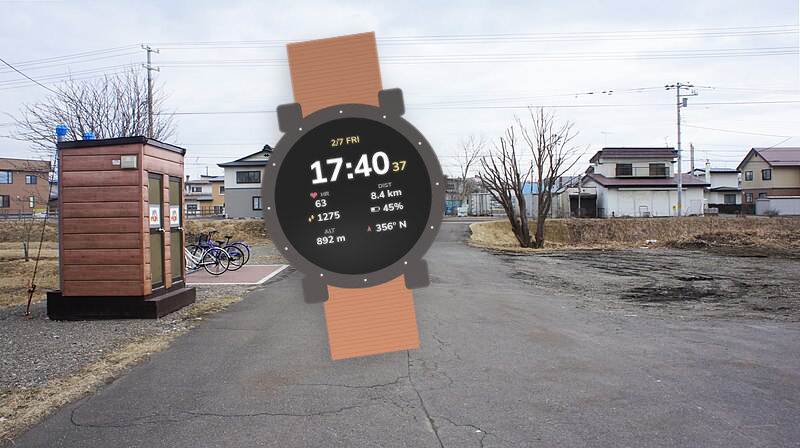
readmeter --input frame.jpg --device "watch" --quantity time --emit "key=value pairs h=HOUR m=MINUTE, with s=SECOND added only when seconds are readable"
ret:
h=17 m=40 s=37
